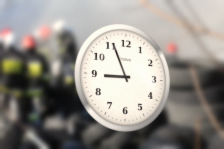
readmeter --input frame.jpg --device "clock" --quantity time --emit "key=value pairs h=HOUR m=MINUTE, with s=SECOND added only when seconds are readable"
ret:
h=8 m=56
